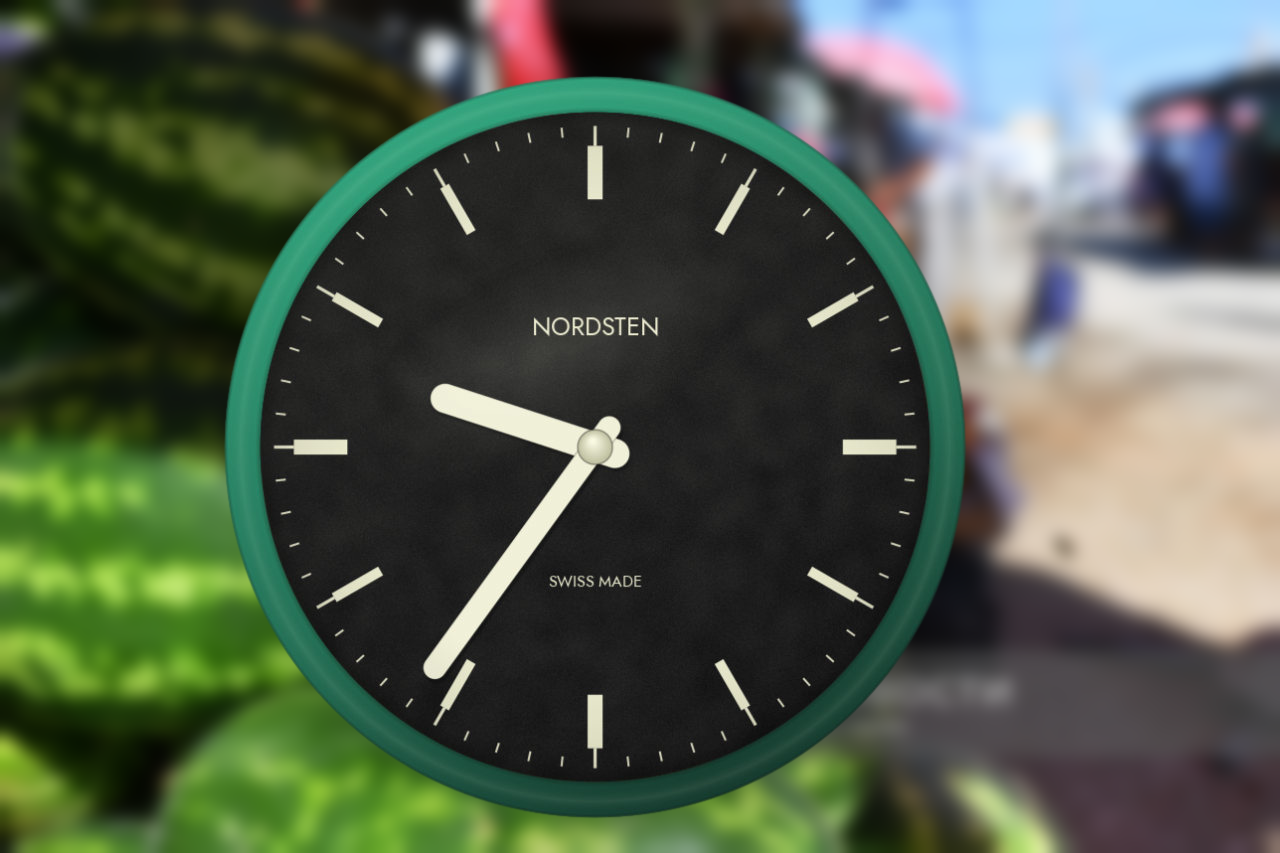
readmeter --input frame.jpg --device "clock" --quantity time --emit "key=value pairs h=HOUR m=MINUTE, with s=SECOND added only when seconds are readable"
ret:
h=9 m=36
